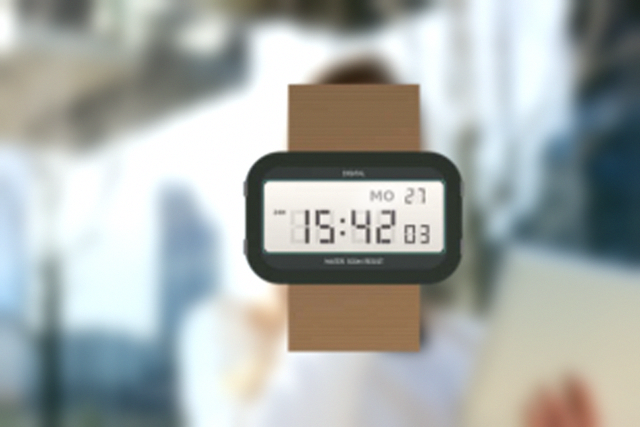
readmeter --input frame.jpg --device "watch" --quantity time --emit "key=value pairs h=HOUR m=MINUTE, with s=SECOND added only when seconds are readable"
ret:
h=15 m=42 s=3
